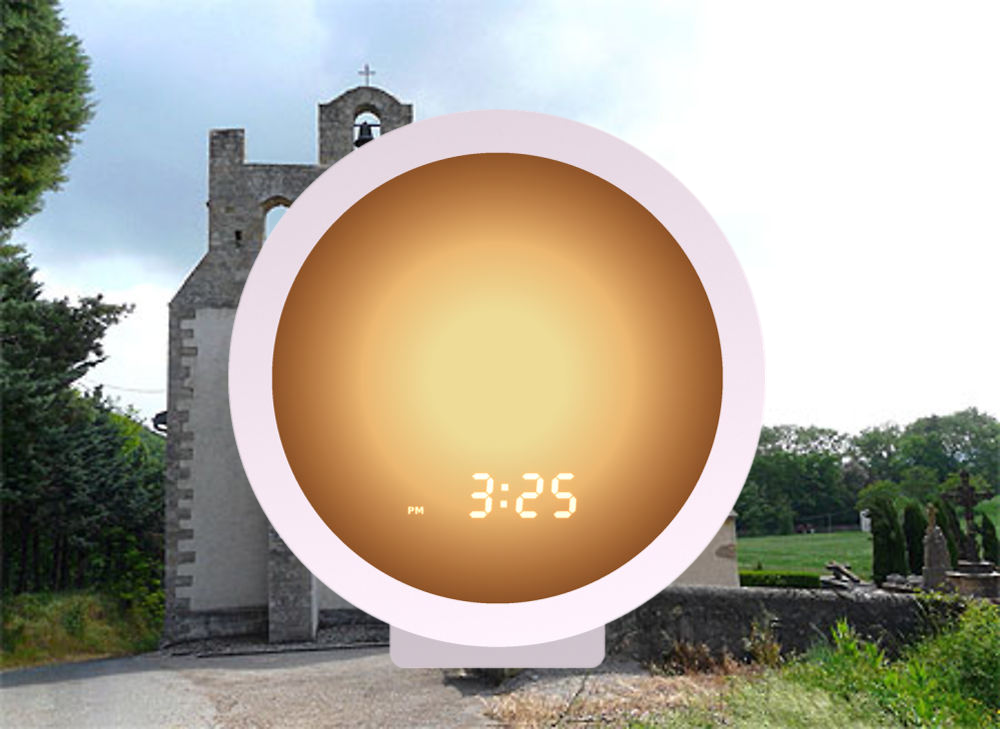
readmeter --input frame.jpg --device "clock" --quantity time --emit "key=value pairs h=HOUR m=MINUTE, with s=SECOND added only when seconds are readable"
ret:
h=3 m=25
